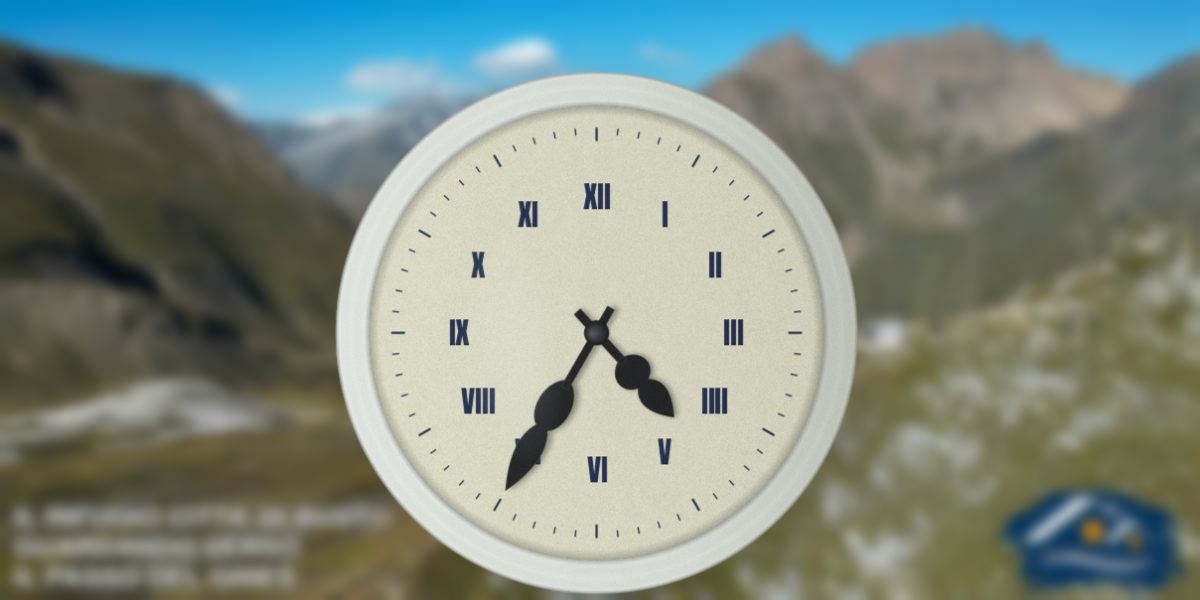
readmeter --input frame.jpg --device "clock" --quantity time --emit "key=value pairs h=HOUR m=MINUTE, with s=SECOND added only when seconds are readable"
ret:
h=4 m=35
